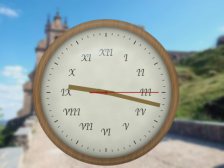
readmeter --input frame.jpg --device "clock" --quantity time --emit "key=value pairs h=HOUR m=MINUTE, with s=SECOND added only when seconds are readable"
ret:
h=9 m=17 s=15
